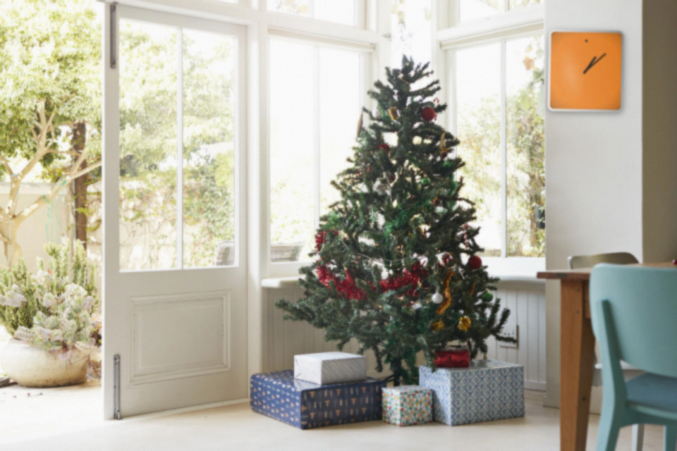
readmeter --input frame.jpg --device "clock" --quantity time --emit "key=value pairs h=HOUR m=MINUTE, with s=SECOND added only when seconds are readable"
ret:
h=1 m=8
